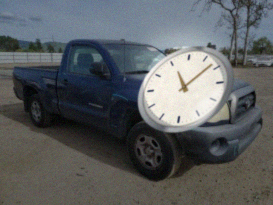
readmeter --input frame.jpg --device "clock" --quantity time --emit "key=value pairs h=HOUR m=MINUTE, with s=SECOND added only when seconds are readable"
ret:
h=11 m=8
